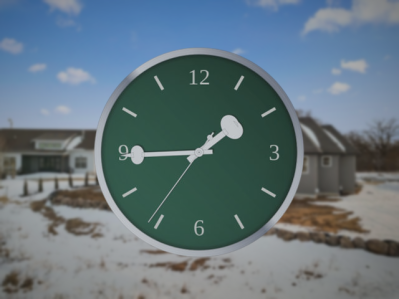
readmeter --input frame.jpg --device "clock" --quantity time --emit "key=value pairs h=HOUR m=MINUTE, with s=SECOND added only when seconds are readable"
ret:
h=1 m=44 s=36
